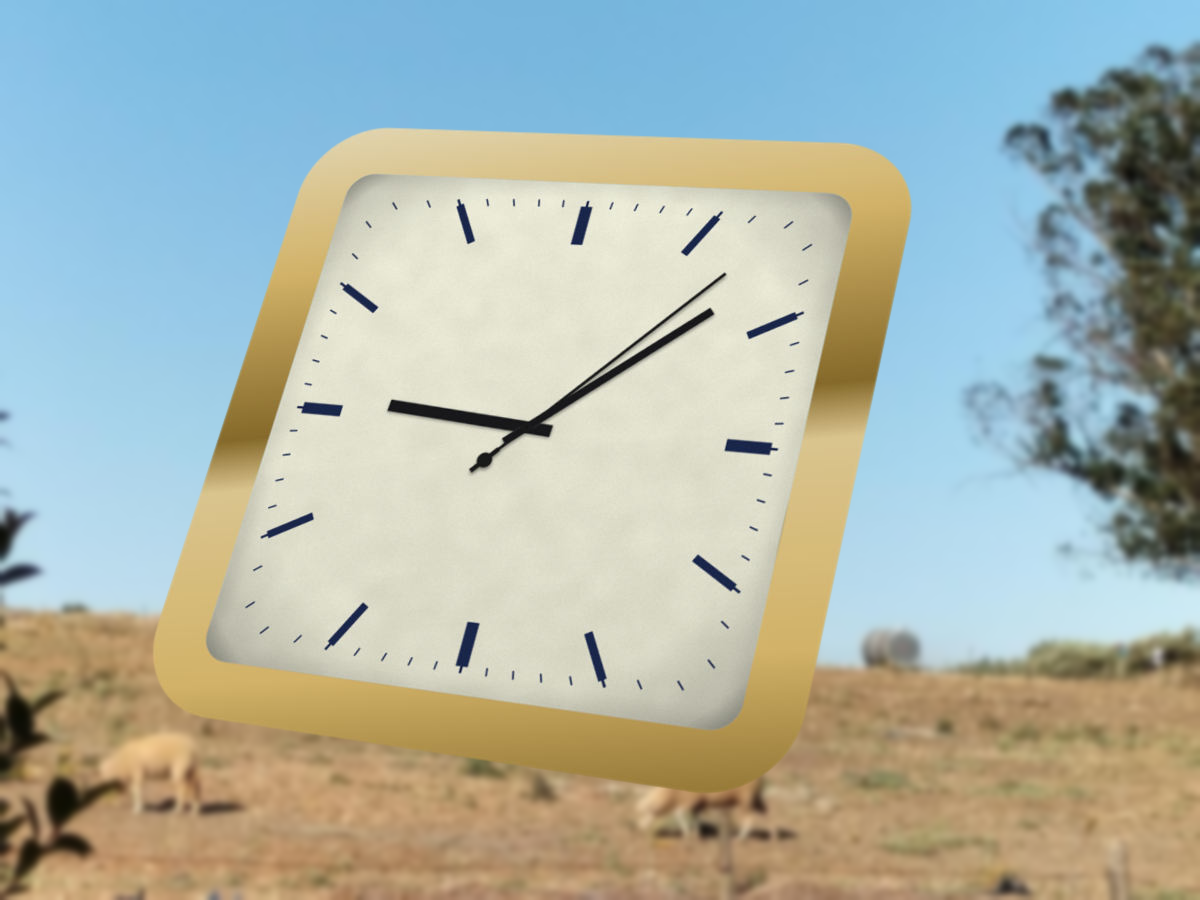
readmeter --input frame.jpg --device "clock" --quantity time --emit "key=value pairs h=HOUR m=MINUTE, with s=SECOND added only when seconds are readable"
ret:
h=9 m=8 s=7
